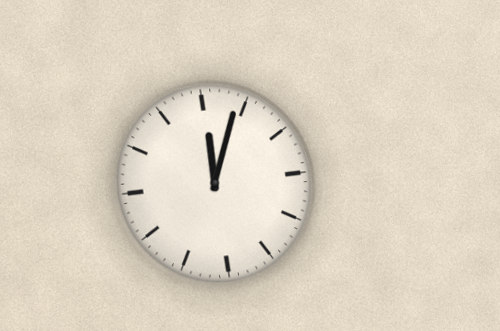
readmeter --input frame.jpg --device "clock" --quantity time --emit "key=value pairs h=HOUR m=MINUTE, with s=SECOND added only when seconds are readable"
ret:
h=12 m=4
